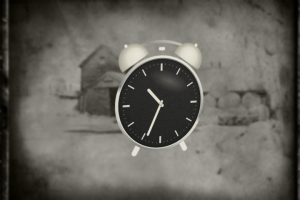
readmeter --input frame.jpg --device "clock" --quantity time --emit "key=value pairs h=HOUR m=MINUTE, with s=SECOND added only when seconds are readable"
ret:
h=10 m=34
